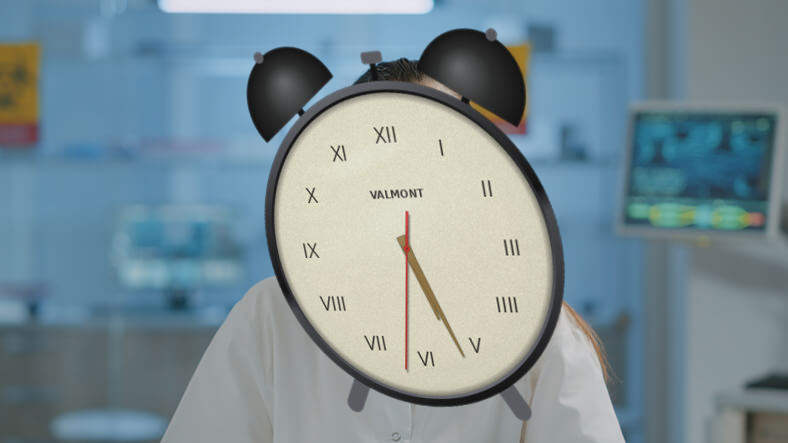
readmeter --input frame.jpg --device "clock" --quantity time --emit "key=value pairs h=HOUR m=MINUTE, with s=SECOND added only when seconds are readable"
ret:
h=5 m=26 s=32
